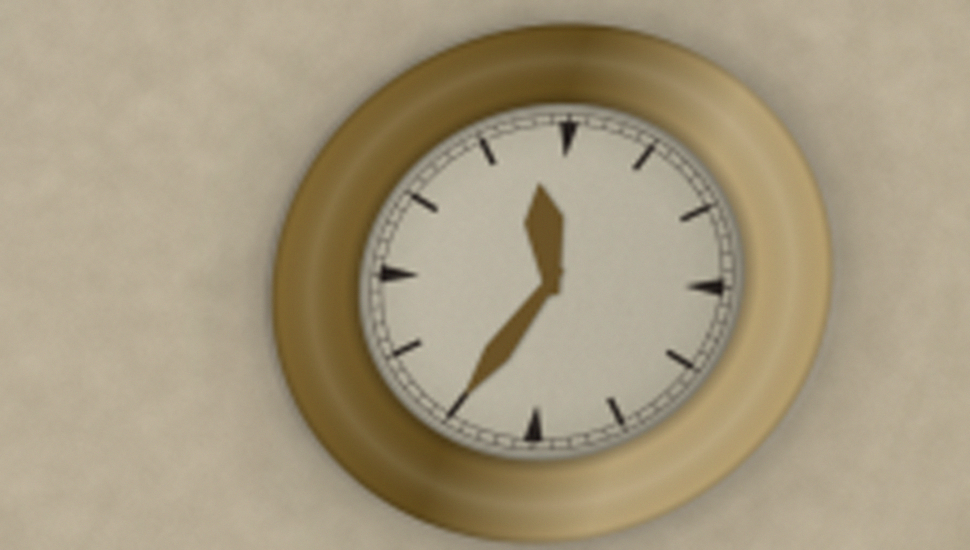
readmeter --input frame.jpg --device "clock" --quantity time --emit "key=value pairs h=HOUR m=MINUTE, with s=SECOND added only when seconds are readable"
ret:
h=11 m=35
